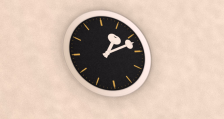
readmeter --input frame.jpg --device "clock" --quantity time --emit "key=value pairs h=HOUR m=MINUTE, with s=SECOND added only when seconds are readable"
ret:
h=1 m=12
